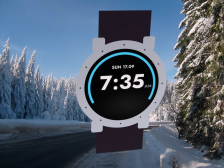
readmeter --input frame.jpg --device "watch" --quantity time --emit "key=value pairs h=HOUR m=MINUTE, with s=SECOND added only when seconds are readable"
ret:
h=7 m=35
